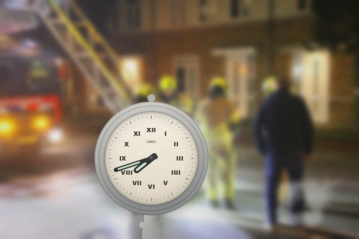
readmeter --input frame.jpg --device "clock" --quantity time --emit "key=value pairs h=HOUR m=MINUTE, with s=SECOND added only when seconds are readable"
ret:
h=7 m=42
